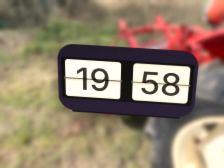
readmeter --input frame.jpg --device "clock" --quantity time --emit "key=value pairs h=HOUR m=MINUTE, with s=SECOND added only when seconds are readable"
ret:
h=19 m=58
